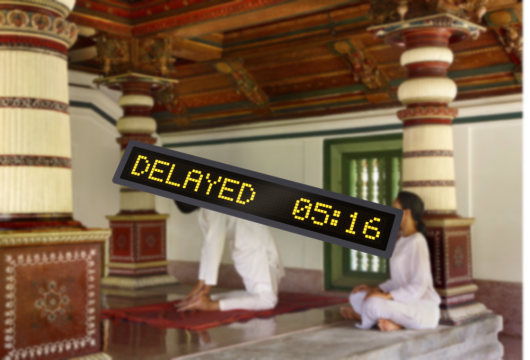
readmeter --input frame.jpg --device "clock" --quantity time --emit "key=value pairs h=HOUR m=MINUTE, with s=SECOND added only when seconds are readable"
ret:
h=5 m=16
